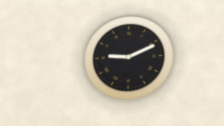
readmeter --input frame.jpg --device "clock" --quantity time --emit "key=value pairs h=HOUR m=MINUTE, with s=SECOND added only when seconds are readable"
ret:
h=9 m=11
